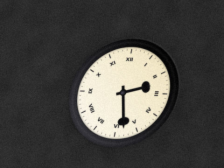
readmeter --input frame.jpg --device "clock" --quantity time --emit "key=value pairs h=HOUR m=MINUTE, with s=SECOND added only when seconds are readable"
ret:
h=2 m=28
